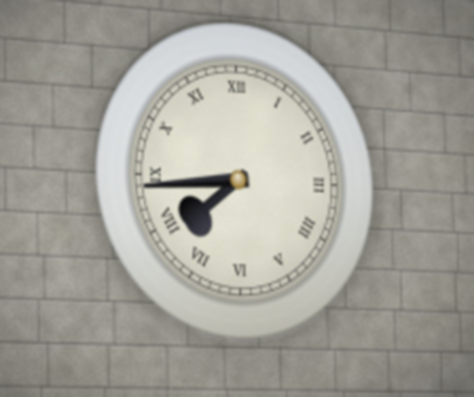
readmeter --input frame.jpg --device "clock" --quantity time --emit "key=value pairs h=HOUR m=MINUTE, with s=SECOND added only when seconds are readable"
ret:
h=7 m=44
